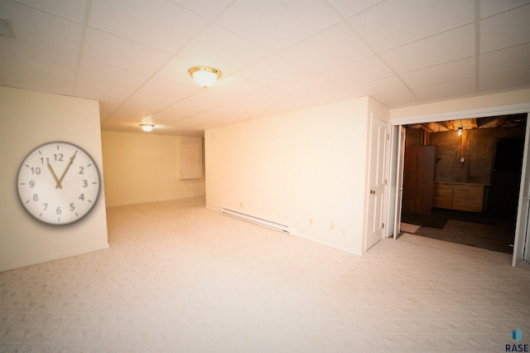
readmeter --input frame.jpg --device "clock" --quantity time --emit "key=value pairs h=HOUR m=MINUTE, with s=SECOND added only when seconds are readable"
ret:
h=11 m=5
